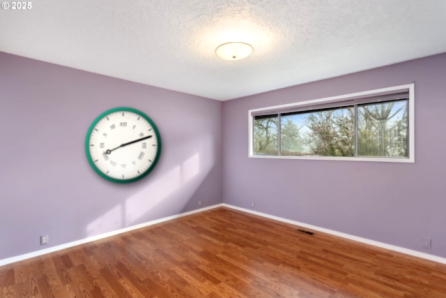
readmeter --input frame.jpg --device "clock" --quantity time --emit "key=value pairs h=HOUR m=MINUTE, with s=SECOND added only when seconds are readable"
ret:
h=8 m=12
